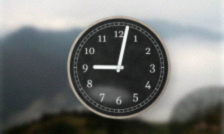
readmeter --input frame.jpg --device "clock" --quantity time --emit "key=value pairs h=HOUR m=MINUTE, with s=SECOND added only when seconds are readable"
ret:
h=9 m=2
